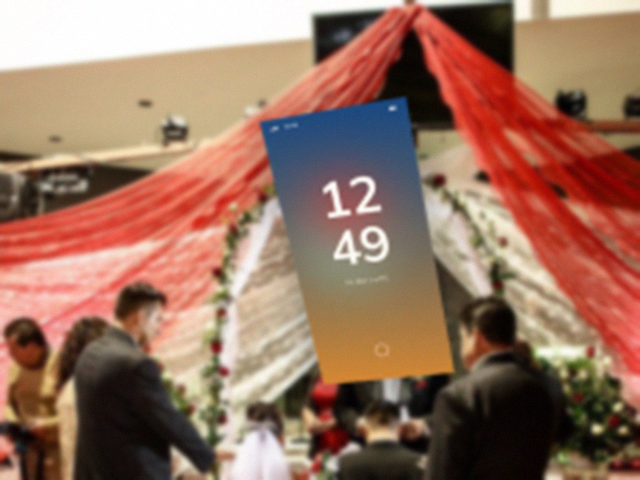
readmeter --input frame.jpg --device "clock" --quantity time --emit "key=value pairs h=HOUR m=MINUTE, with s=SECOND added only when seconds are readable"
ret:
h=12 m=49
